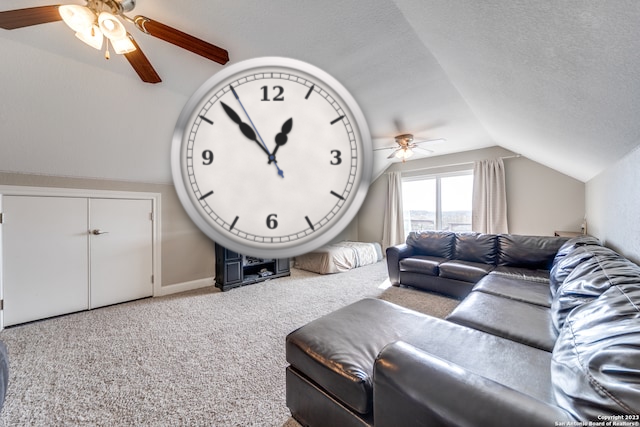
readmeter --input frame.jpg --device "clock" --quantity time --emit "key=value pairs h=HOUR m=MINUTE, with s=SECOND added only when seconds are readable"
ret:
h=12 m=52 s=55
